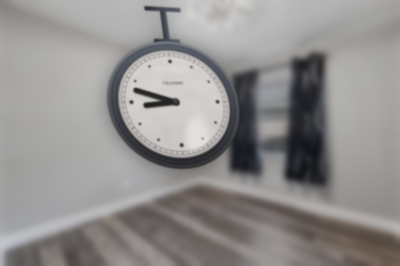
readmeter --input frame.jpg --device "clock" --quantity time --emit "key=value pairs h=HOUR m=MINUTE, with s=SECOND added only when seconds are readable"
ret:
h=8 m=48
